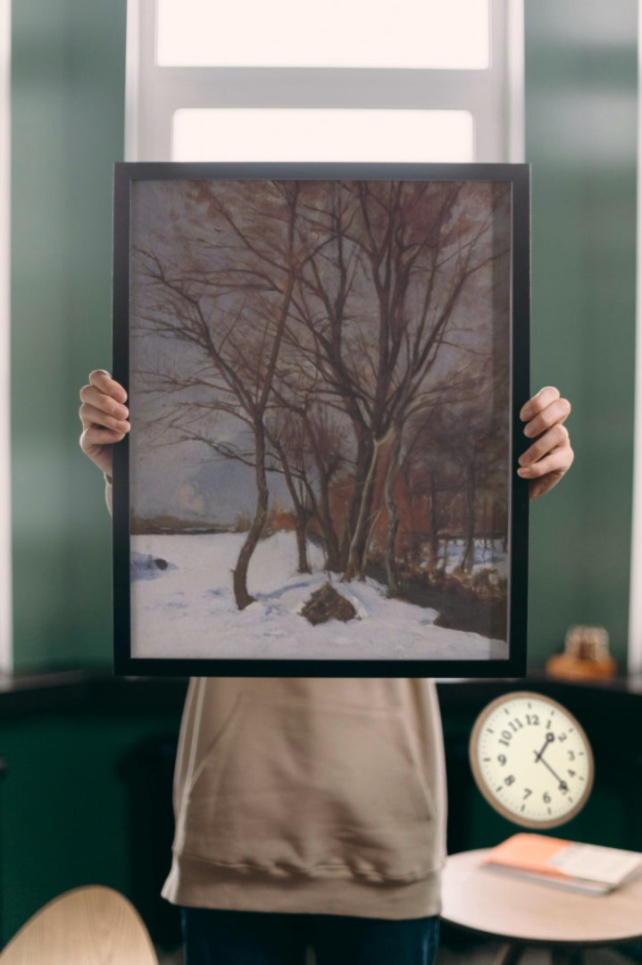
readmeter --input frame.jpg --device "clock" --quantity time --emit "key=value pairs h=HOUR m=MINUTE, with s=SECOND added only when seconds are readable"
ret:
h=1 m=24
